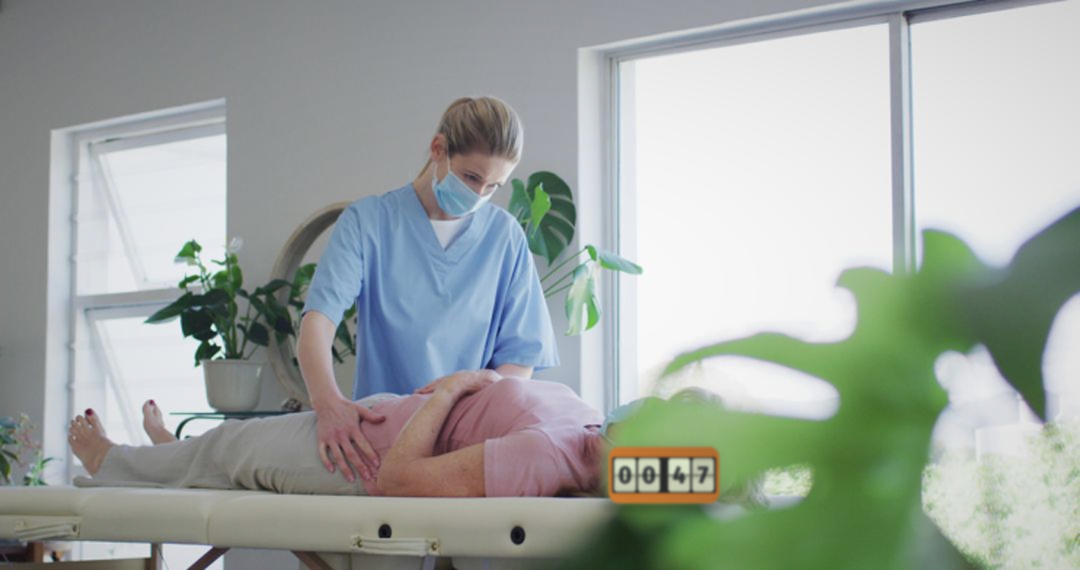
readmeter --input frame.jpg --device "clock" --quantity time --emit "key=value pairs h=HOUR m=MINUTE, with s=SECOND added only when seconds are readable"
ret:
h=0 m=47
